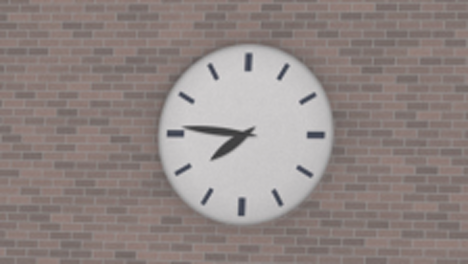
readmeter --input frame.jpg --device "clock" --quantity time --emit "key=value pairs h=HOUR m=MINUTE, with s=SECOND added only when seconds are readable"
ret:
h=7 m=46
